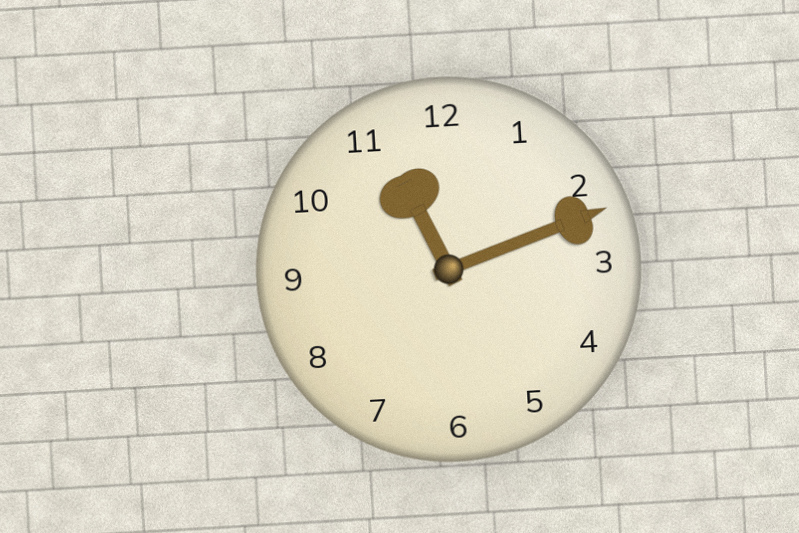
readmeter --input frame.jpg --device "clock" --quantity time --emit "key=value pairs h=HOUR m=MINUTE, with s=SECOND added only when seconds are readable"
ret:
h=11 m=12
